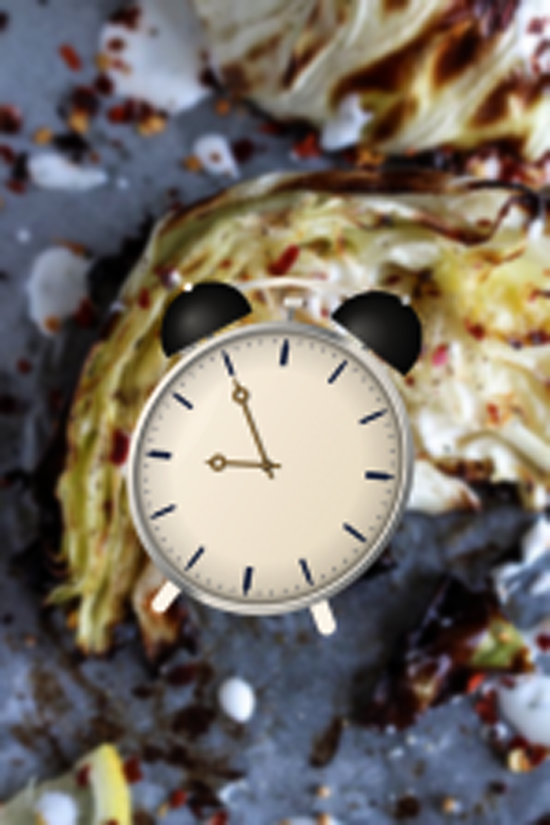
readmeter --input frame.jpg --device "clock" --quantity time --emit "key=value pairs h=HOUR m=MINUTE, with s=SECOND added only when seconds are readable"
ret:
h=8 m=55
